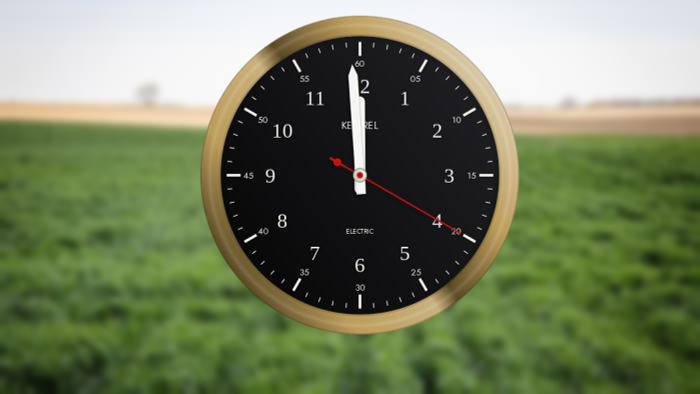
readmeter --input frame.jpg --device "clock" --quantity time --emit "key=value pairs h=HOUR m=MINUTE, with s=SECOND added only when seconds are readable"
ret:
h=11 m=59 s=20
